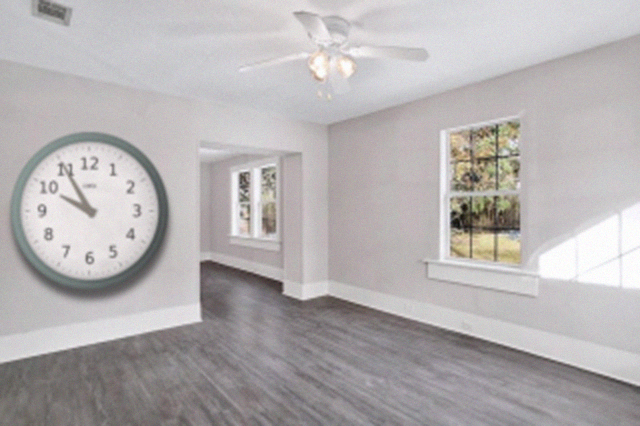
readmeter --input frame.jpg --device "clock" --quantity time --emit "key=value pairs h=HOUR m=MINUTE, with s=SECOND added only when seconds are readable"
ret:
h=9 m=55
